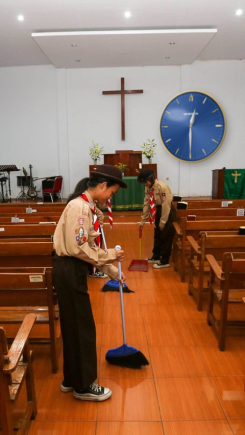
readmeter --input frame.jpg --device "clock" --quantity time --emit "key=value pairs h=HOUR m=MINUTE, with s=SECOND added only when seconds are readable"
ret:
h=12 m=30
